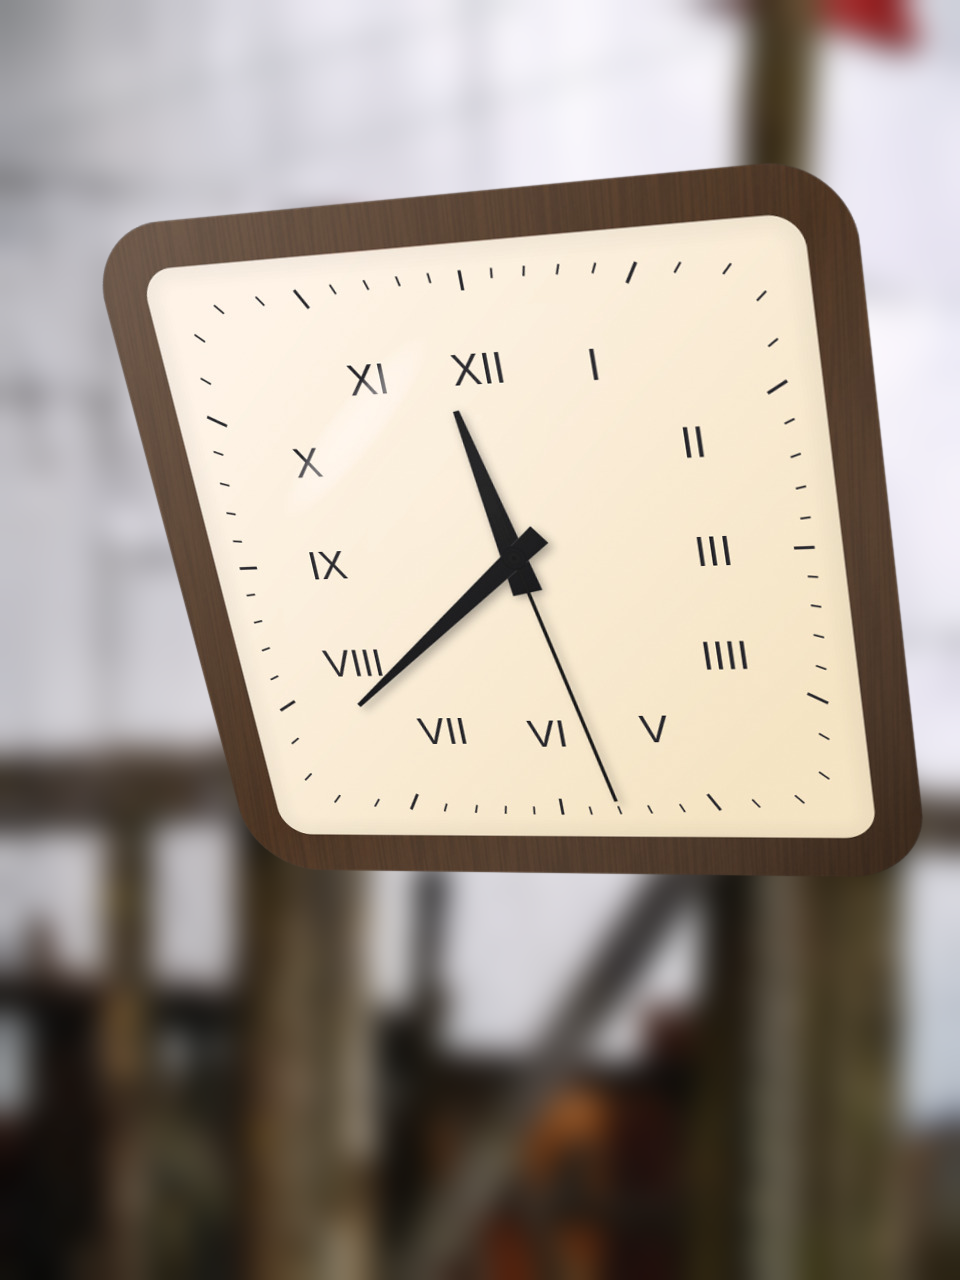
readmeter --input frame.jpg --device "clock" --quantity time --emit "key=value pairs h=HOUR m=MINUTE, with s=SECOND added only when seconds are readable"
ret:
h=11 m=38 s=28
